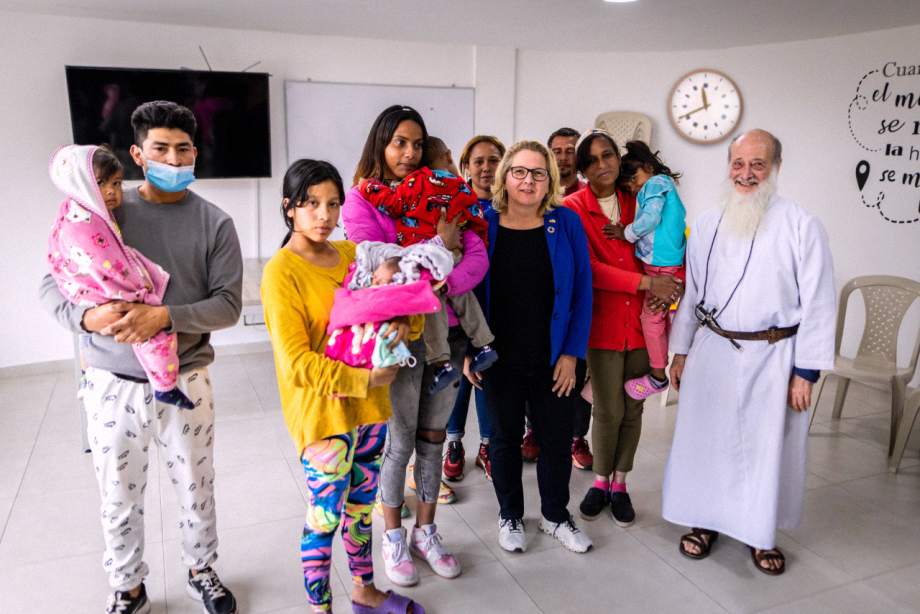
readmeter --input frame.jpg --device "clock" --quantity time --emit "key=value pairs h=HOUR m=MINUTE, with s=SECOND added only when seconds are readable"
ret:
h=11 m=41
